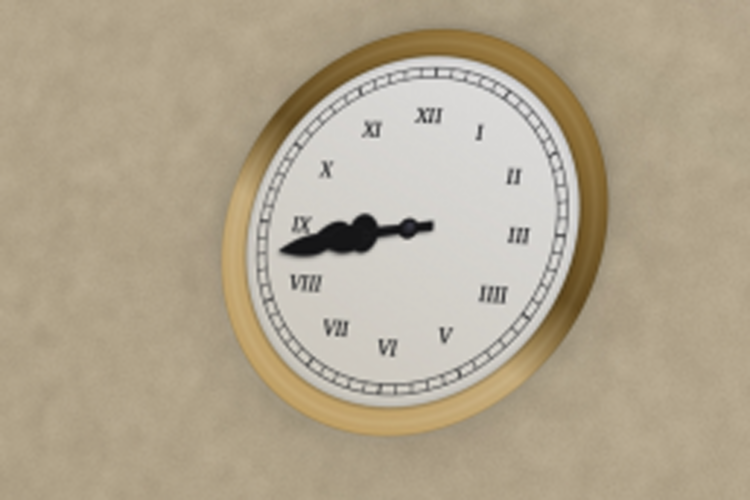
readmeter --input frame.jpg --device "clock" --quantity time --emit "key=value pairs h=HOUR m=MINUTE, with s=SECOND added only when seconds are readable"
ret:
h=8 m=43
